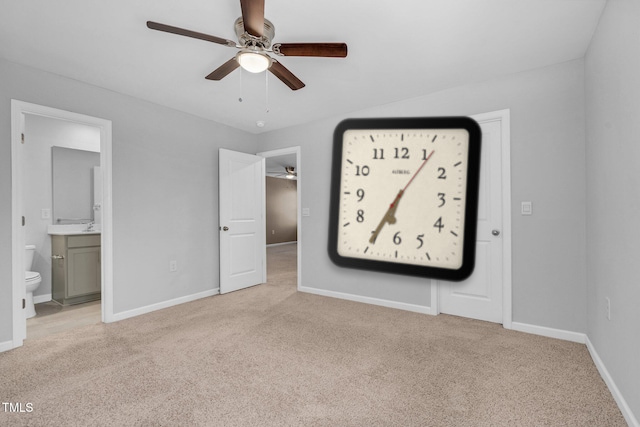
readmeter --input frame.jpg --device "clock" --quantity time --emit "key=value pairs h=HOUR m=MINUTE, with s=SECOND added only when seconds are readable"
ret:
h=6 m=35 s=6
